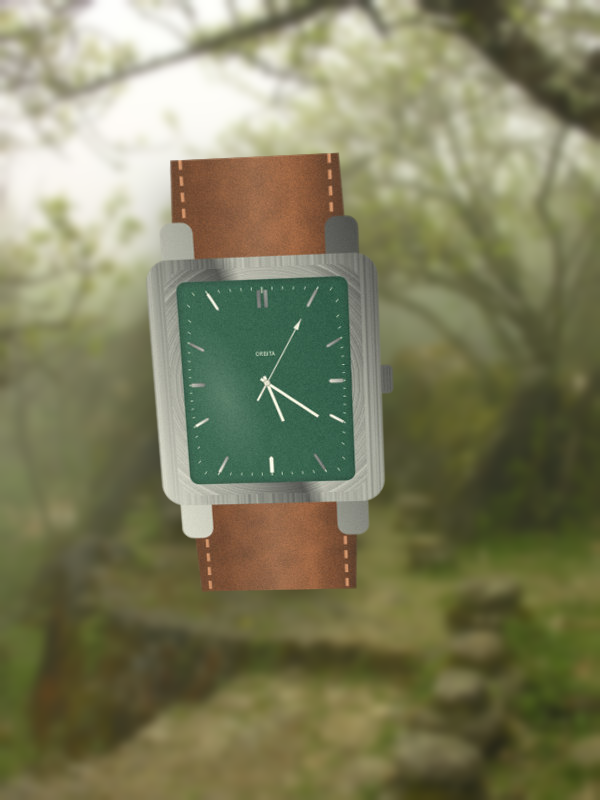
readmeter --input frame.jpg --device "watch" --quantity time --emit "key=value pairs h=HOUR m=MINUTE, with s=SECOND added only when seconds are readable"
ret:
h=5 m=21 s=5
